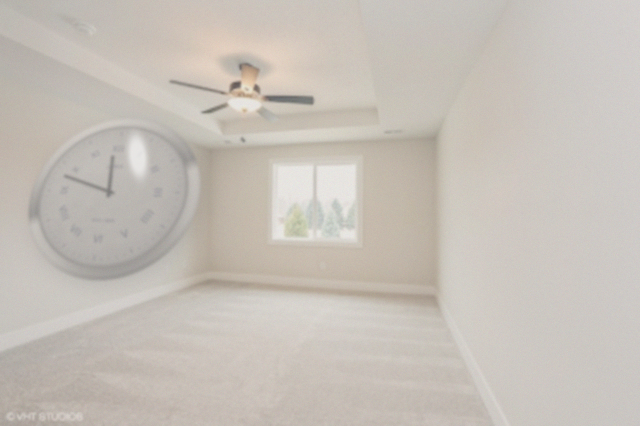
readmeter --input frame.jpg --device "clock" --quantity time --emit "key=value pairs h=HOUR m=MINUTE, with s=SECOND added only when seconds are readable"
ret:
h=11 m=48
